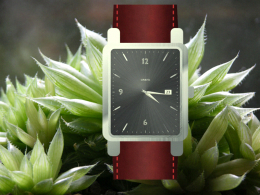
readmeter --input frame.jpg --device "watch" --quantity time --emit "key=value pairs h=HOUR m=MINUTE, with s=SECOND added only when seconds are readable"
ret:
h=4 m=16
